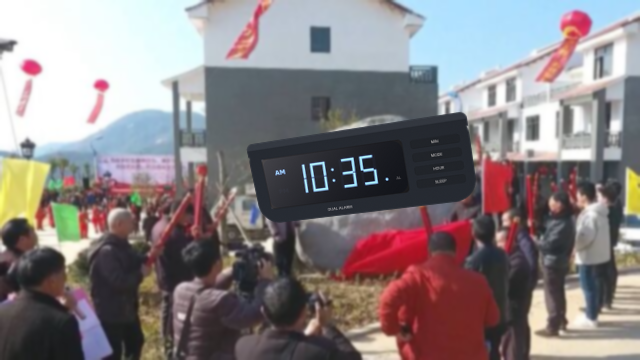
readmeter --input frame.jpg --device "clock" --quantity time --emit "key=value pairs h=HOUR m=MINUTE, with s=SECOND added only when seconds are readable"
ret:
h=10 m=35
